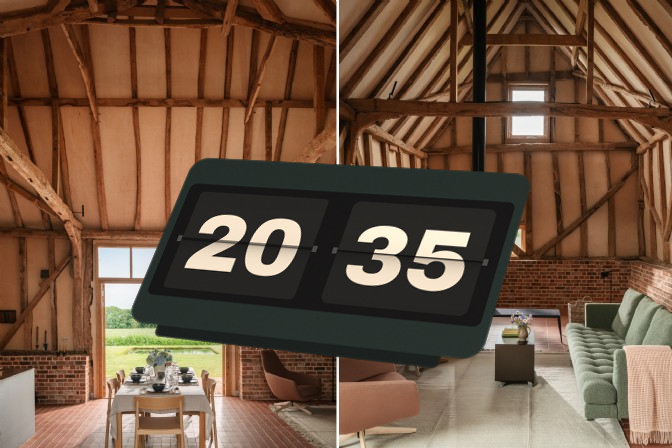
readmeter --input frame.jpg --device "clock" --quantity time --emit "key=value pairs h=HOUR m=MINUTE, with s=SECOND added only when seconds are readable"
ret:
h=20 m=35
